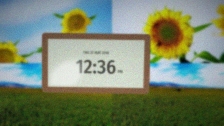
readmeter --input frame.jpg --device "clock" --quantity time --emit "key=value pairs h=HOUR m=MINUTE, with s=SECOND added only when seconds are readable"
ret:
h=12 m=36
